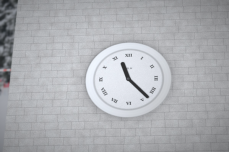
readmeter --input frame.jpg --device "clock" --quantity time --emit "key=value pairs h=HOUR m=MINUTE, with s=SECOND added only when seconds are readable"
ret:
h=11 m=23
